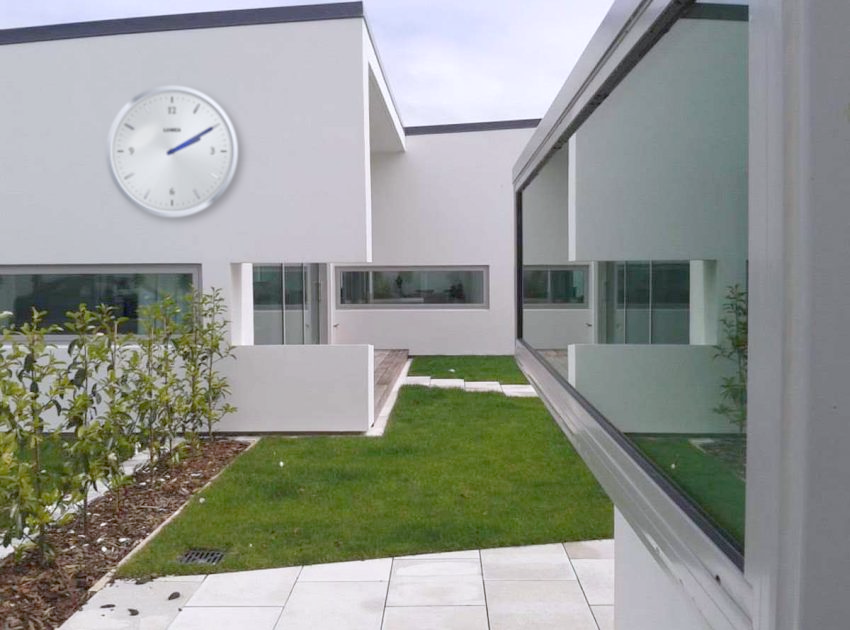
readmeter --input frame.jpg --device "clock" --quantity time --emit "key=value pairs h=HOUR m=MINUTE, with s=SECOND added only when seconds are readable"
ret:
h=2 m=10
